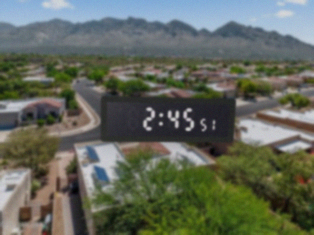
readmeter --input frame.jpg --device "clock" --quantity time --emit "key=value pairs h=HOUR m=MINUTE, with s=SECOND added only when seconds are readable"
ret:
h=2 m=45 s=51
